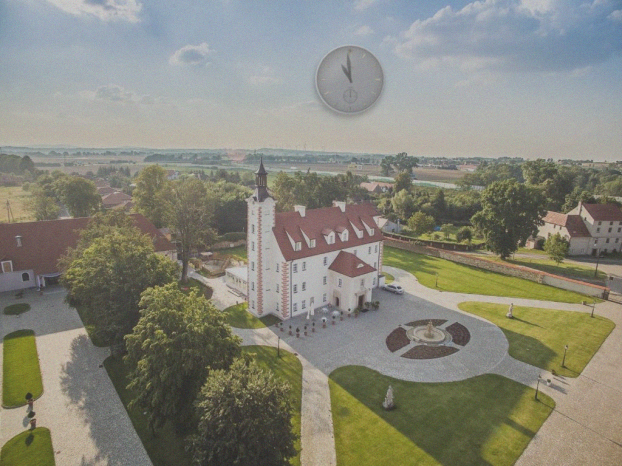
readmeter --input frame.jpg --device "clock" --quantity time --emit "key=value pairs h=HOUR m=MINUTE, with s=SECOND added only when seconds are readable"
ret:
h=10 m=59
